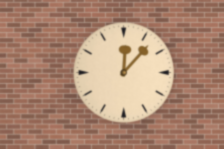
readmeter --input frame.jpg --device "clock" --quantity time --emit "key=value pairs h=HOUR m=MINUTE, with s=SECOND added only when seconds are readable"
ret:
h=12 m=7
